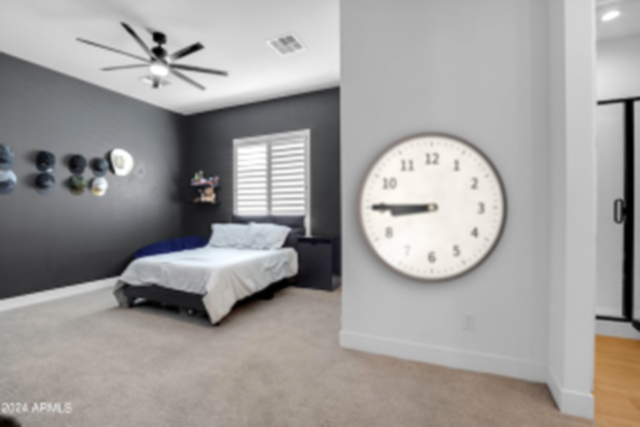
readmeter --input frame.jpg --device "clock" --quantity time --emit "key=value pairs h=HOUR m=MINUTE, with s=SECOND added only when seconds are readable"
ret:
h=8 m=45
